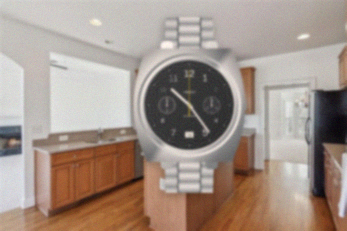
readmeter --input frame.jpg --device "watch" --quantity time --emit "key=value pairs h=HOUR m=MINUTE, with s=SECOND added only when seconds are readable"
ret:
h=10 m=24
